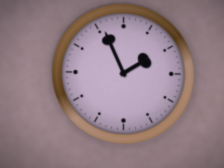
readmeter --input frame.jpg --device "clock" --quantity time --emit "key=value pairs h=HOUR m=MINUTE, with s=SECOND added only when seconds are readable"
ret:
h=1 m=56
